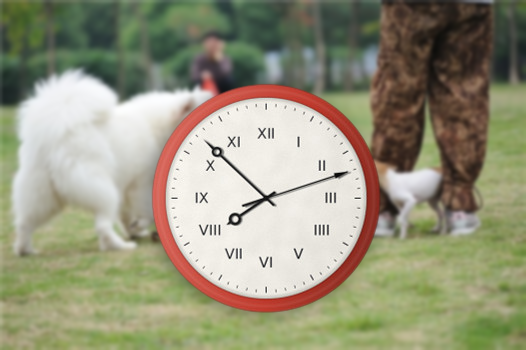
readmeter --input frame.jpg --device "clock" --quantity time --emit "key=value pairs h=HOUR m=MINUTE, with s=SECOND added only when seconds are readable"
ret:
h=7 m=52 s=12
